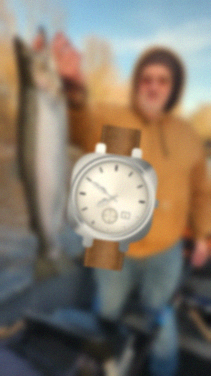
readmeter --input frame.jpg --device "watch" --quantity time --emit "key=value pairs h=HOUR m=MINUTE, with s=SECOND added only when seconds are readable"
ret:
h=7 m=50
